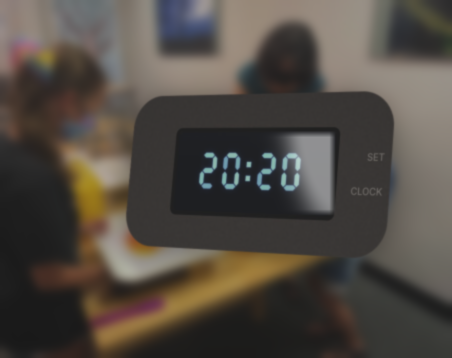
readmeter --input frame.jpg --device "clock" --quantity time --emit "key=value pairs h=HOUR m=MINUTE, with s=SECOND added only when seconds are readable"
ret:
h=20 m=20
